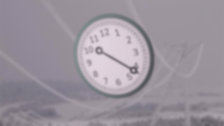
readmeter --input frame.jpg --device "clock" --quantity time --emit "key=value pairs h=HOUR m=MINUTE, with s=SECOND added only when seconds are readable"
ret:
h=10 m=22
